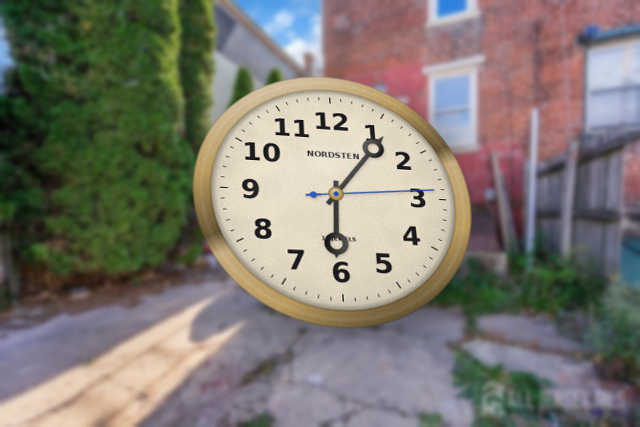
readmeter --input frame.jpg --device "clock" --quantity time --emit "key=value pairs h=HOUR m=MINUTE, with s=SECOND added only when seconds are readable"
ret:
h=6 m=6 s=14
